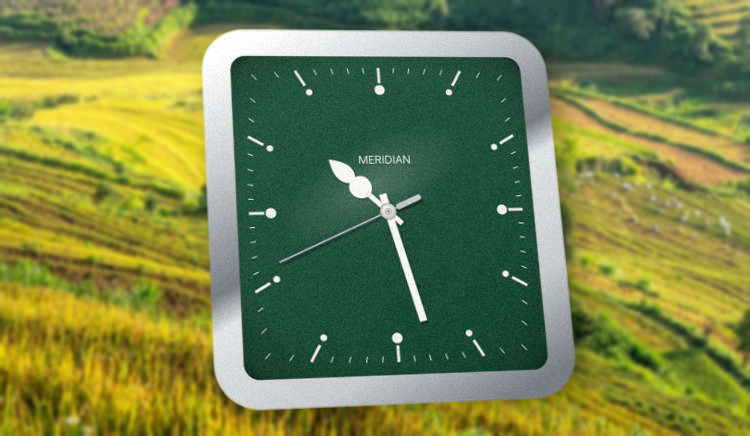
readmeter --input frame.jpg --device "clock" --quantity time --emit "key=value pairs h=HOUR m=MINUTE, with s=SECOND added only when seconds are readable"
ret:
h=10 m=27 s=41
